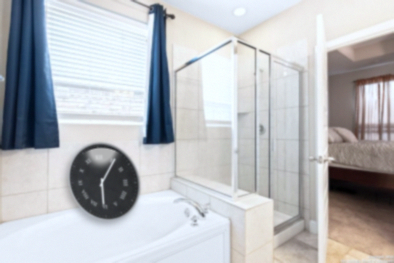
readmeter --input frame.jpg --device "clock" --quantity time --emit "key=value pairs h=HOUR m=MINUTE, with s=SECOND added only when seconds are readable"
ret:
h=6 m=6
